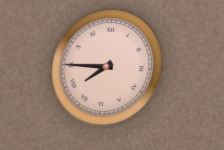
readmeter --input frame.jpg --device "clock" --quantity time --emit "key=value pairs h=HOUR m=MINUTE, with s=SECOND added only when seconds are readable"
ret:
h=7 m=45
